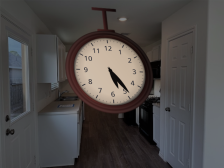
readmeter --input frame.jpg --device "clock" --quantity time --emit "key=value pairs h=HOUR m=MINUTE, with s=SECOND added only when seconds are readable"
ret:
h=5 m=24
